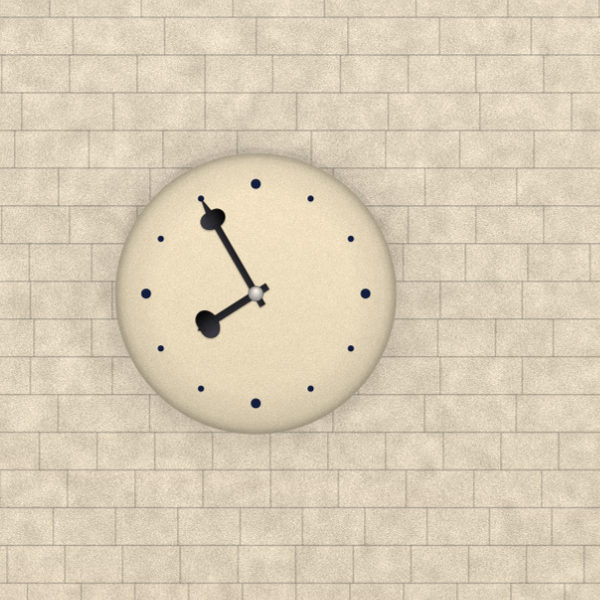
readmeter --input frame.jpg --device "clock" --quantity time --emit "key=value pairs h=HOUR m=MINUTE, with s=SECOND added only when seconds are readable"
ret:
h=7 m=55
